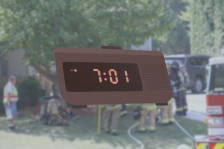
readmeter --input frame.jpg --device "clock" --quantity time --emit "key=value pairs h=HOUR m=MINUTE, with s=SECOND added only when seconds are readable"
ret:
h=7 m=1
